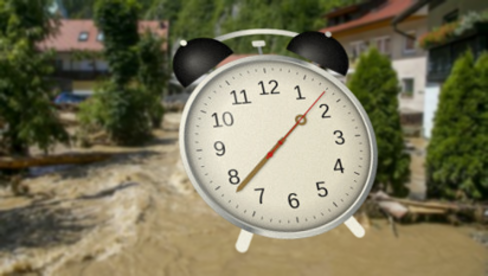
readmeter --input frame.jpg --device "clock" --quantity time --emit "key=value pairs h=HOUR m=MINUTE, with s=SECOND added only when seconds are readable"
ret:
h=1 m=38 s=8
